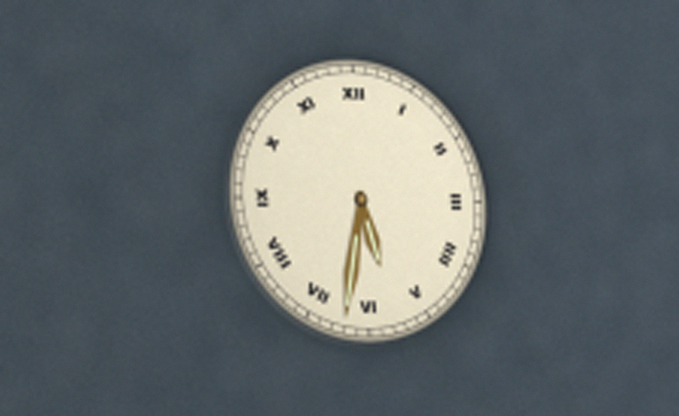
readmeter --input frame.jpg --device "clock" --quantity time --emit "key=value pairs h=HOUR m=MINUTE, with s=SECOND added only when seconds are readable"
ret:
h=5 m=32
